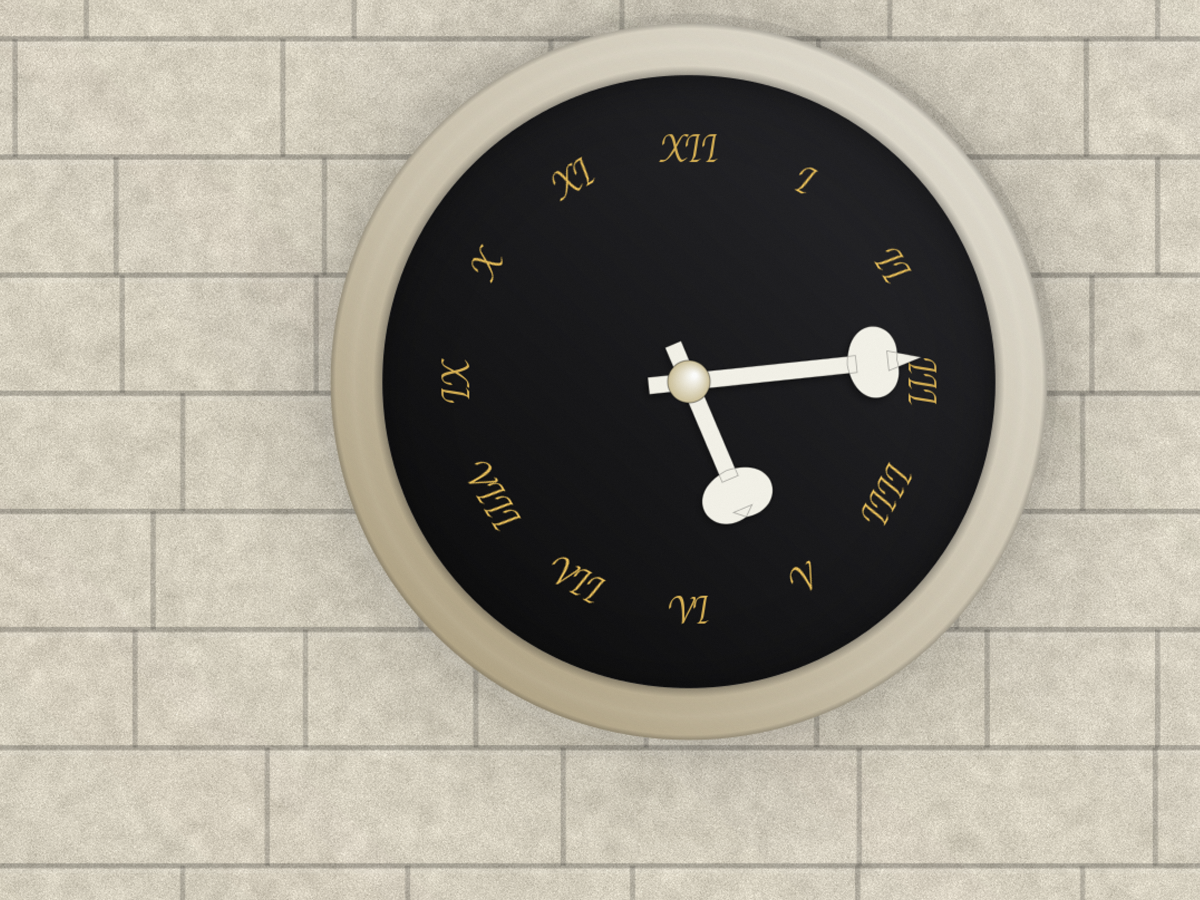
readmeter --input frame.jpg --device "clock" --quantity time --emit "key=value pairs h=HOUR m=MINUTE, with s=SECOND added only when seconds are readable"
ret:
h=5 m=14
